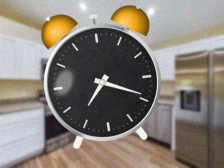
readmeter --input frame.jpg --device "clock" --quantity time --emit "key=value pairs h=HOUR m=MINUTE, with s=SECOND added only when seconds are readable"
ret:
h=7 m=19
